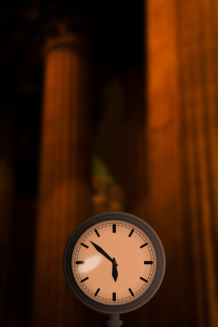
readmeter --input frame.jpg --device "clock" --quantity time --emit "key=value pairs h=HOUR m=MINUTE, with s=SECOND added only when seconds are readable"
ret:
h=5 m=52
